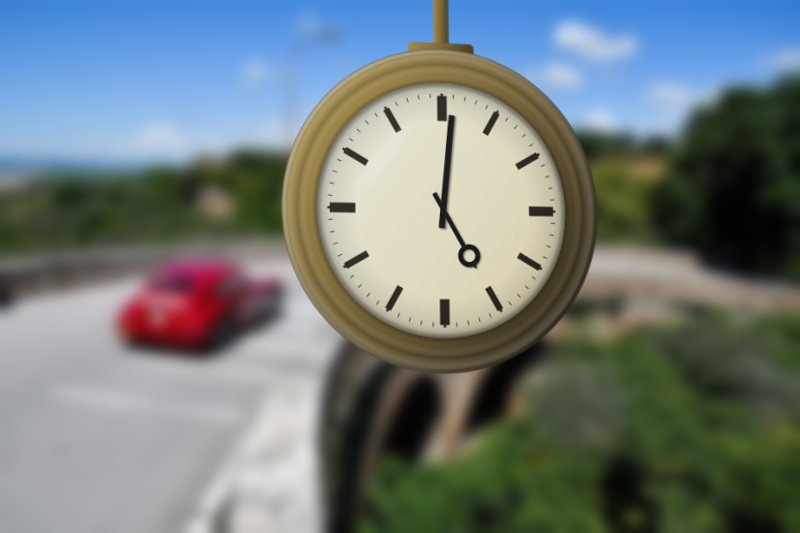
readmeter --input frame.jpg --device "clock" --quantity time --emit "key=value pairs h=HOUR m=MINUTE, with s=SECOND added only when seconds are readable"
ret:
h=5 m=1
